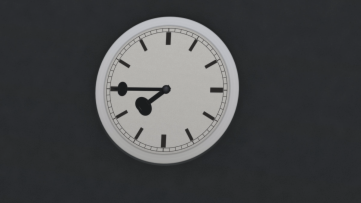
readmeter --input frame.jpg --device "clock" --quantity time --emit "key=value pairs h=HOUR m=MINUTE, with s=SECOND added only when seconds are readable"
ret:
h=7 m=45
